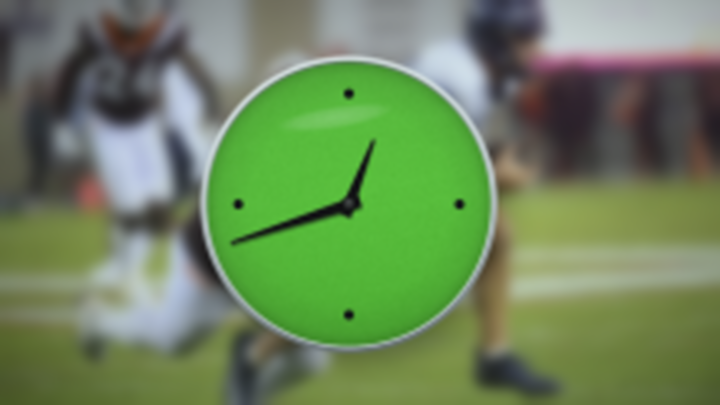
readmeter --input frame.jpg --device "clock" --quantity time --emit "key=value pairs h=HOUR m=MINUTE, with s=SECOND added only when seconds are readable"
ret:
h=12 m=42
